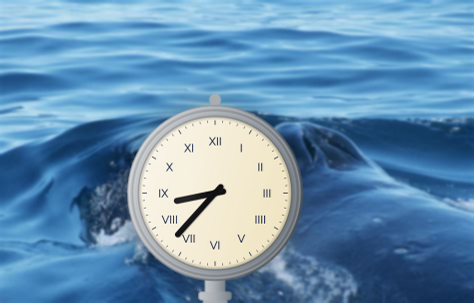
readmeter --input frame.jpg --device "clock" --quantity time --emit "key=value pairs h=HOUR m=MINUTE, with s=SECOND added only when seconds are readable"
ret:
h=8 m=37
